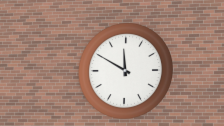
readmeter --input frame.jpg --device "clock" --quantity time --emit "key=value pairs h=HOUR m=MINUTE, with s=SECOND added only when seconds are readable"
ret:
h=11 m=50
